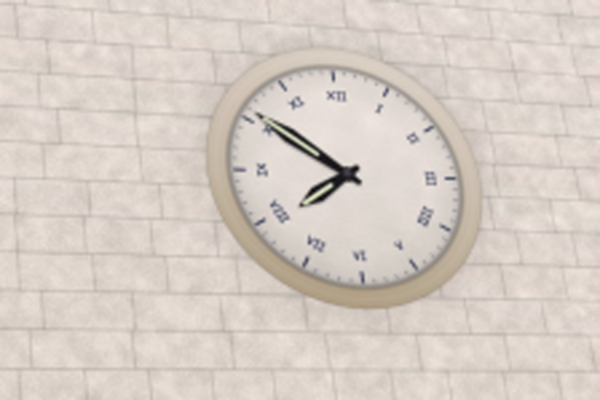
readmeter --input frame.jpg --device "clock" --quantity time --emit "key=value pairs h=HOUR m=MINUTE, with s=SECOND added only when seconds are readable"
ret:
h=7 m=51
